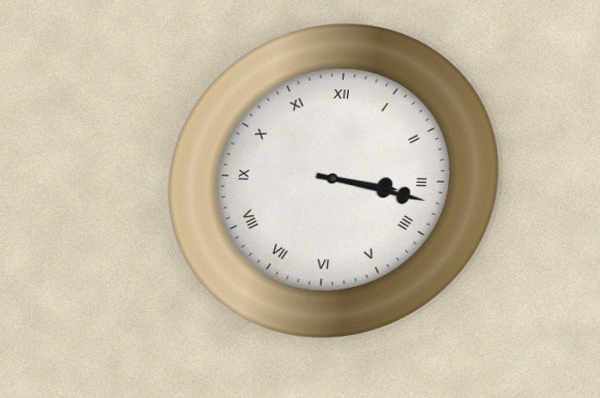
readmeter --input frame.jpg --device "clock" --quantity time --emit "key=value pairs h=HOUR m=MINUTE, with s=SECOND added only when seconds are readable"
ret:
h=3 m=17
